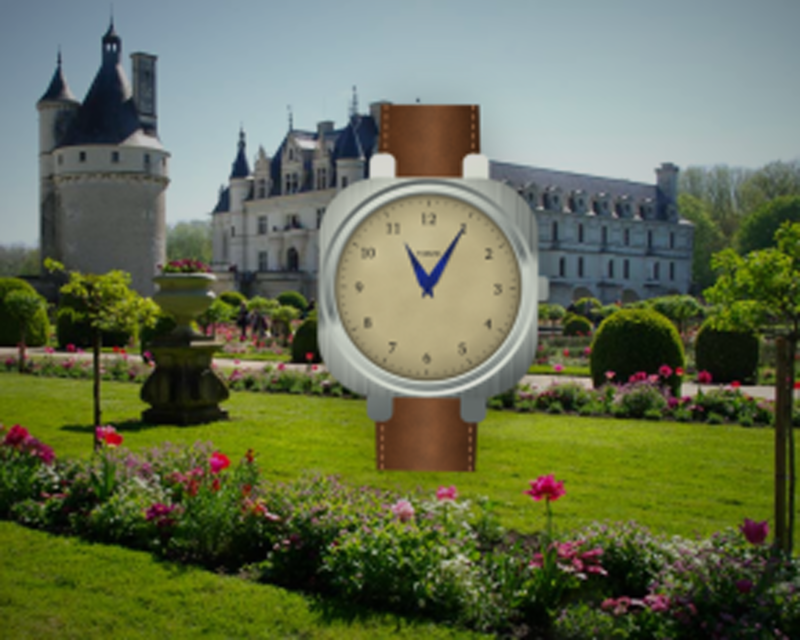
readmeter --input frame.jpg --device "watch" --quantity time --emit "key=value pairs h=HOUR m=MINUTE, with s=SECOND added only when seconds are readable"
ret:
h=11 m=5
